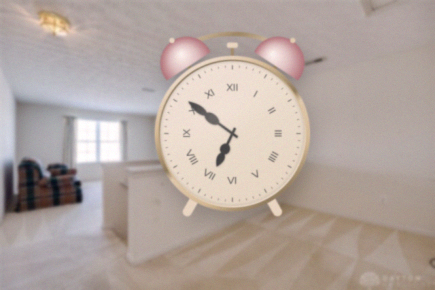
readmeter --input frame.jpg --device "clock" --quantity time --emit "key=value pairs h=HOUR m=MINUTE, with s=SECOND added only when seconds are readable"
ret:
h=6 m=51
